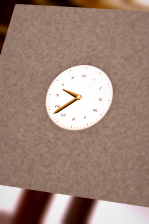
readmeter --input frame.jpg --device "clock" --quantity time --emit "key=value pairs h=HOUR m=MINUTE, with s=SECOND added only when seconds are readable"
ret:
h=9 m=38
